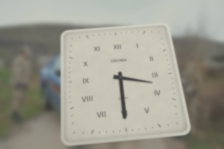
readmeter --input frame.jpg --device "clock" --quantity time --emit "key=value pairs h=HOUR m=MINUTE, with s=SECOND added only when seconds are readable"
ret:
h=3 m=30
